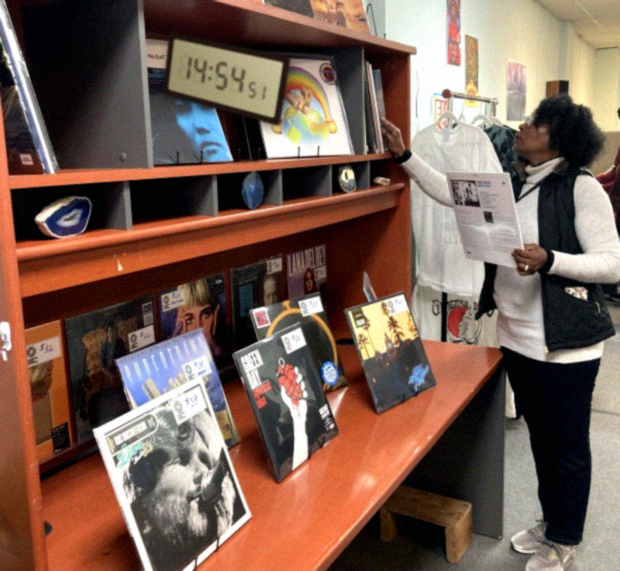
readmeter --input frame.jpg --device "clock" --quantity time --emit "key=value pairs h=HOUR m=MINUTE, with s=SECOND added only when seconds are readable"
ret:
h=14 m=54 s=51
